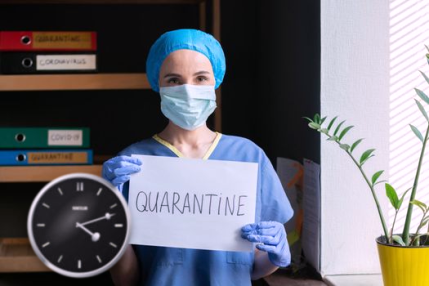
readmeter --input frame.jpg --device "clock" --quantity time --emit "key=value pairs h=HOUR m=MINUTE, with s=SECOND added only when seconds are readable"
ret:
h=4 m=12
